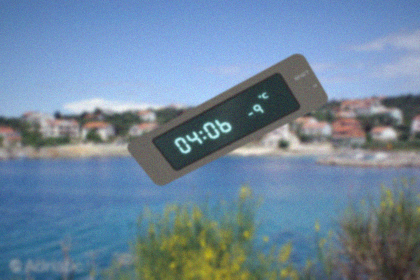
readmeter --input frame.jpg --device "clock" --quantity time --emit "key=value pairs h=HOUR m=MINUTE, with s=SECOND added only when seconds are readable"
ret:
h=4 m=6
